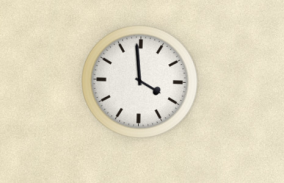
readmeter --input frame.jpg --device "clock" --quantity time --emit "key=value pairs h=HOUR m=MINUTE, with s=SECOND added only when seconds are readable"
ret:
h=3 m=59
